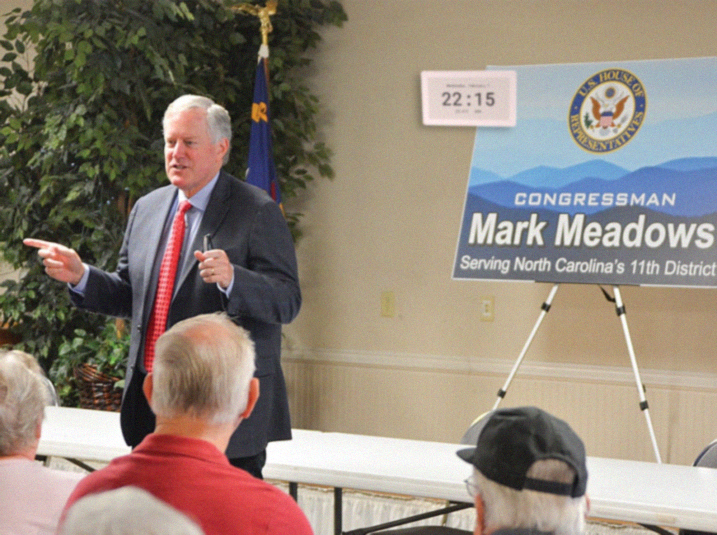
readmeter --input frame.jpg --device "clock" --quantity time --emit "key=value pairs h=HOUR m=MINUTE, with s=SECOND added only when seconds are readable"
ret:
h=22 m=15
